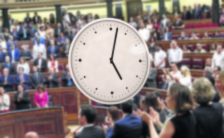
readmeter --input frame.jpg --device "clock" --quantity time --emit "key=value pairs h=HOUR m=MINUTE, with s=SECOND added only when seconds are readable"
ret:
h=5 m=2
